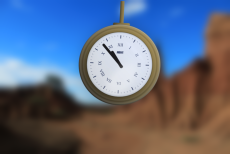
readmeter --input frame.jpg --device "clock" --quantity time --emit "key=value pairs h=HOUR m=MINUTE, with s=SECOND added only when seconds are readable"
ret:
h=10 m=53
